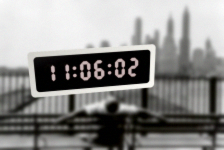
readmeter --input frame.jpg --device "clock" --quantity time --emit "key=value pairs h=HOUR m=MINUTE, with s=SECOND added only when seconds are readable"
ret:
h=11 m=6 s=2
